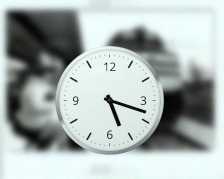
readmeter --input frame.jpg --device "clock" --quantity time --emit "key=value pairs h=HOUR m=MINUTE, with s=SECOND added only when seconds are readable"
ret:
h=5 m=18
